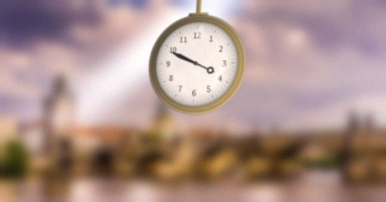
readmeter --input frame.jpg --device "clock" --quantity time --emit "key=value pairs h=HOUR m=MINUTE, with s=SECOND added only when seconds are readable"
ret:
h=3 m=49
